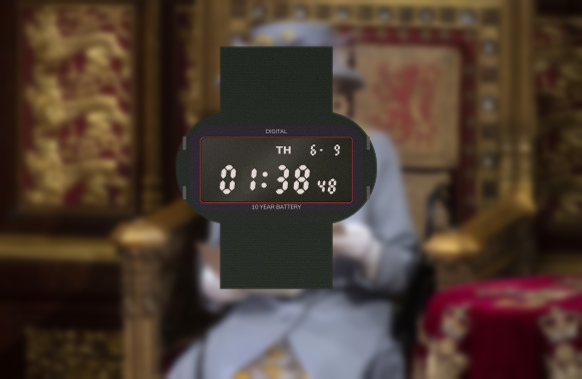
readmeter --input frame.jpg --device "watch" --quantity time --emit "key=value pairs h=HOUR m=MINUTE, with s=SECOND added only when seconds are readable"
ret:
h=1 m=38 s=48
